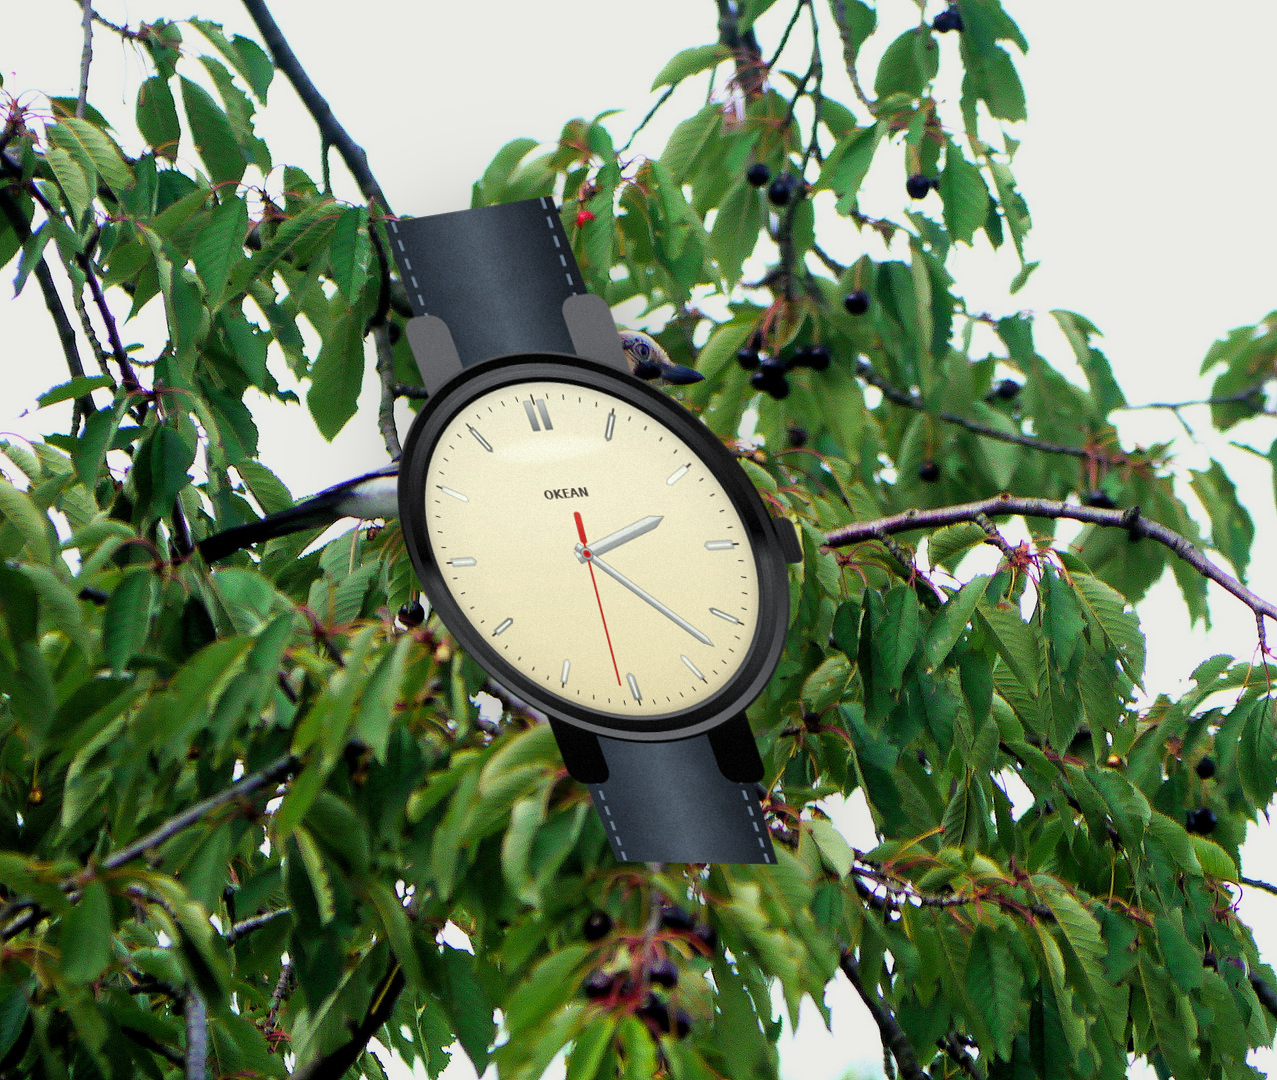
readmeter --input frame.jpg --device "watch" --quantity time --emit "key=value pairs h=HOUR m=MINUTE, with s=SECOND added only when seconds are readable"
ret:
h=2 m=22 s=31
